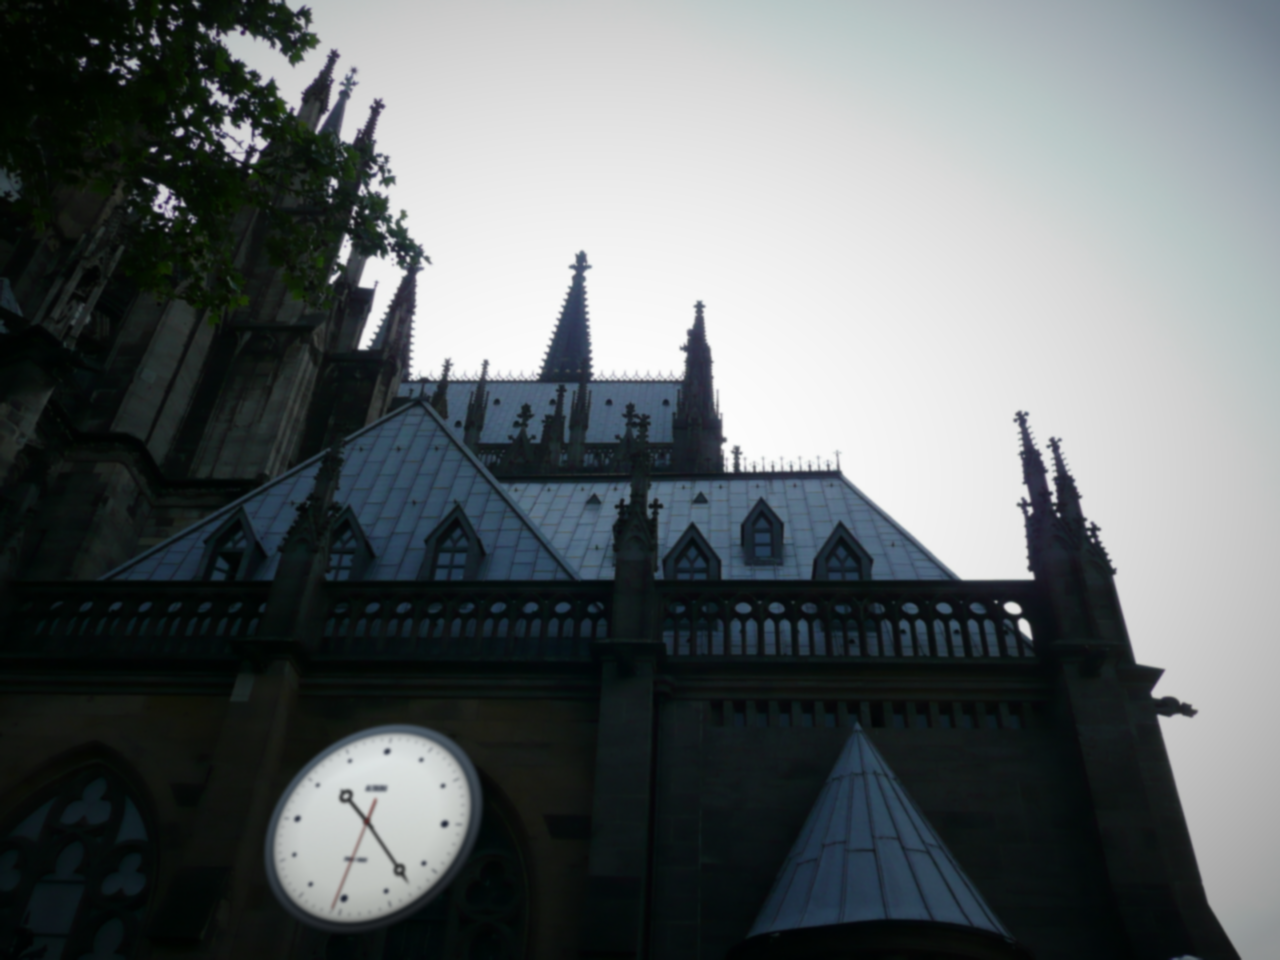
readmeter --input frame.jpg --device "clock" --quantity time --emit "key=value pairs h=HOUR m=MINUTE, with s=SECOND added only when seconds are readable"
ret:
h=10 m=22 s=31
